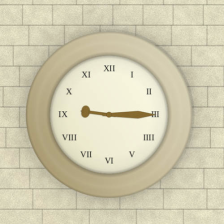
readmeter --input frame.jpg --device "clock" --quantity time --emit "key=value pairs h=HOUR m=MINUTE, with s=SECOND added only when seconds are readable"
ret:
h=9 m=15
